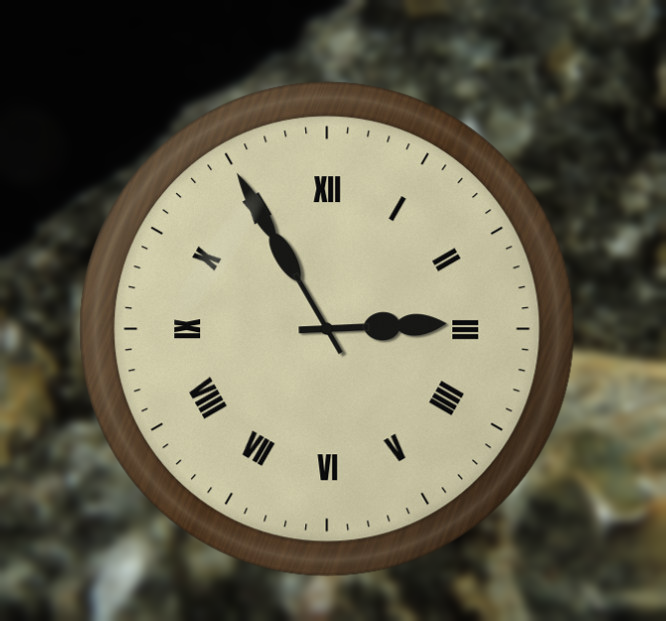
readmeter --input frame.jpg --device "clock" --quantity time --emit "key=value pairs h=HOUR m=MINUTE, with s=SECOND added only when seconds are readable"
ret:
h=2 m=55
